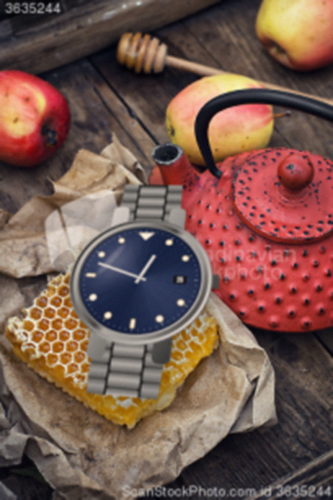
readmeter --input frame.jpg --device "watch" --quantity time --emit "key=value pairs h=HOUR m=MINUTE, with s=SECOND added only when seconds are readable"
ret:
h=12 m=48
